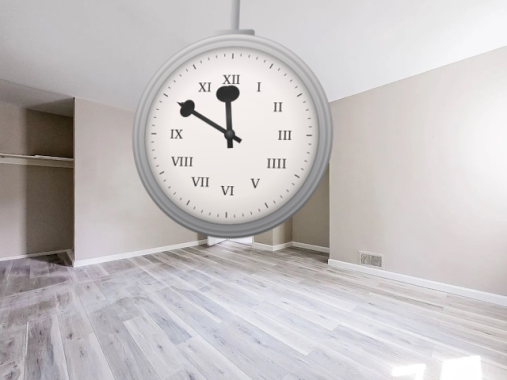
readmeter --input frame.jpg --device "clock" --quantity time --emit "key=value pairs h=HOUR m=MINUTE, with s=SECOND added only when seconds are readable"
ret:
h=11 m=50
